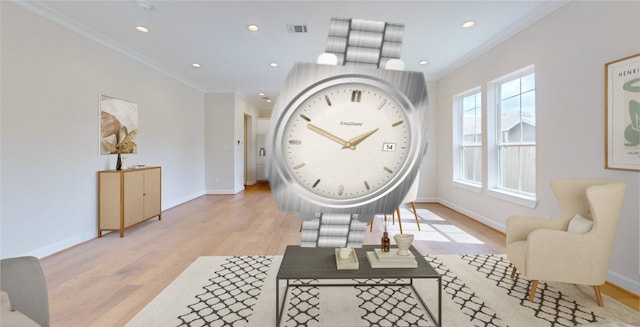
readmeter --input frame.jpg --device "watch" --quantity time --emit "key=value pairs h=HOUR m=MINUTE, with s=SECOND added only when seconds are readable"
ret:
h=1 m=49
